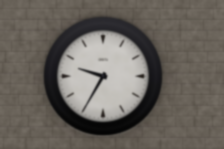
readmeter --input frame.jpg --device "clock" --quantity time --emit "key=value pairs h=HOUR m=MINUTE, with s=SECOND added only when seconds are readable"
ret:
h=9 m=35
